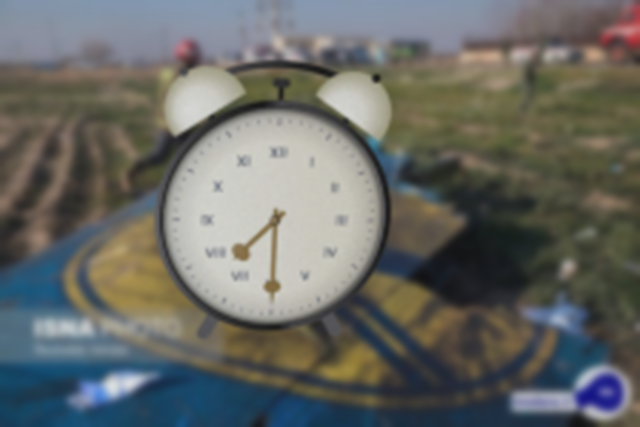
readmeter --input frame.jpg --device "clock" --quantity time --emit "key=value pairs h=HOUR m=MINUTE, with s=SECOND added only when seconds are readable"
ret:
h=7 m=30
